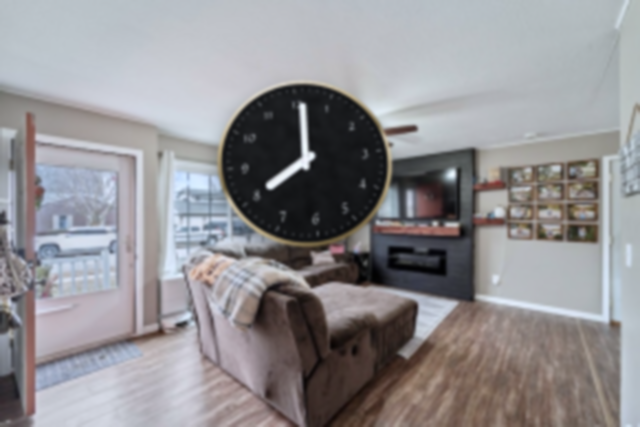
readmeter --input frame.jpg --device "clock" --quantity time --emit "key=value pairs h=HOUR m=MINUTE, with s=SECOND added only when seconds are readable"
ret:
h=8 m=1
